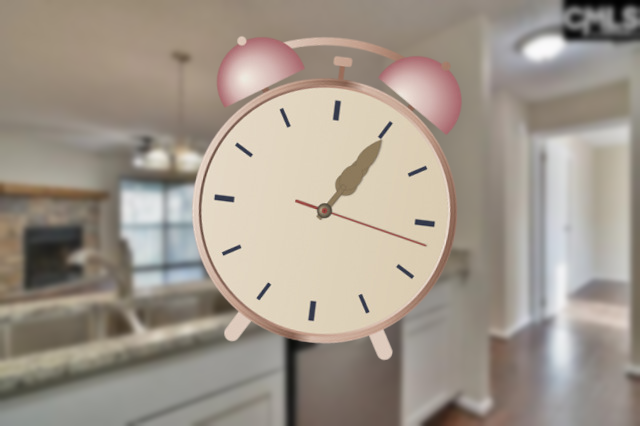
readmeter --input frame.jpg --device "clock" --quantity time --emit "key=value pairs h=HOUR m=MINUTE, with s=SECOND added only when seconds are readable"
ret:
h=1 m=5 s=17
